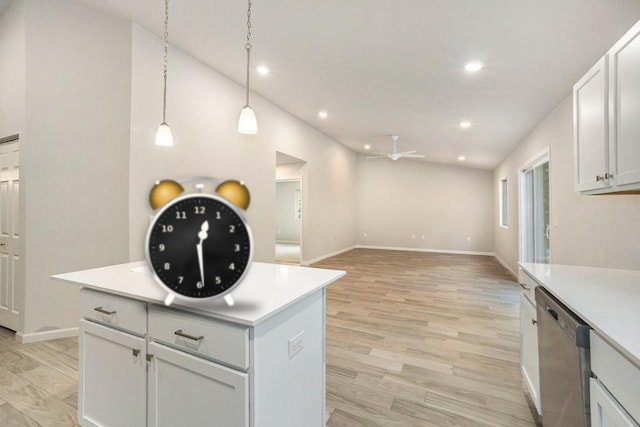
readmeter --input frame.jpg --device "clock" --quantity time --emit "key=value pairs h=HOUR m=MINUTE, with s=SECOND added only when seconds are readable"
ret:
h=12 m=29
